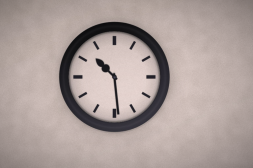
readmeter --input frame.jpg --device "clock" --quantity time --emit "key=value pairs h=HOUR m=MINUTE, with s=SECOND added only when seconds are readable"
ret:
h=10 m=29
